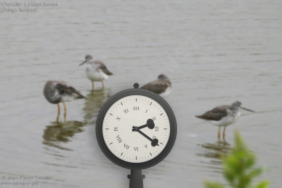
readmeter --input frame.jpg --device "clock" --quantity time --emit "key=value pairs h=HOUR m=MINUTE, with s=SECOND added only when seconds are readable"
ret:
h=2 m=21
